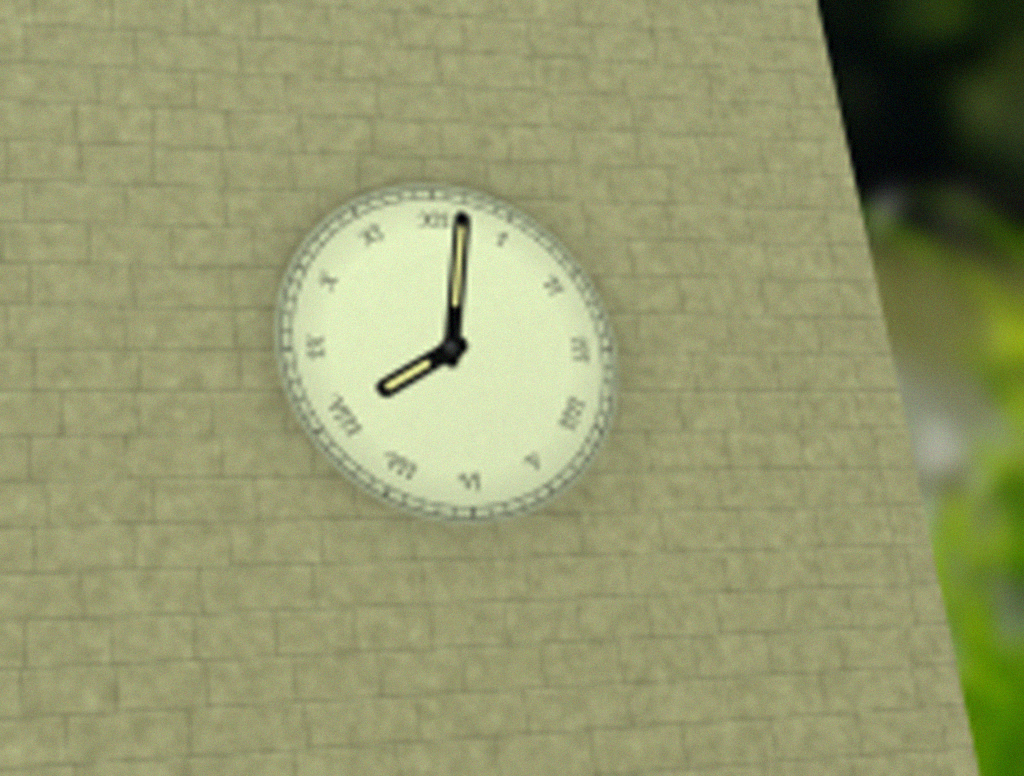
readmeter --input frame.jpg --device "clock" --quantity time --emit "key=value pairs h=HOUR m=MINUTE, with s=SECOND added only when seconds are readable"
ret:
h=8 m=2
